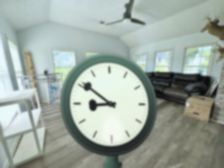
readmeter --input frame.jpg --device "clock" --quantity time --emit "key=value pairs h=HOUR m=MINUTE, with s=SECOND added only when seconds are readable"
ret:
h=8 m=51
